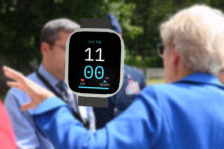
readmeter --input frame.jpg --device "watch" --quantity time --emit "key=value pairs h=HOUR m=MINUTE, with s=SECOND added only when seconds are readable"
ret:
h=11 m=0
